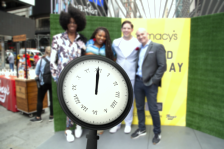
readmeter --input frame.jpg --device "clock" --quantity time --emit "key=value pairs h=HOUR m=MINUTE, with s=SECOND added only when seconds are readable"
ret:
h=12 m=0
